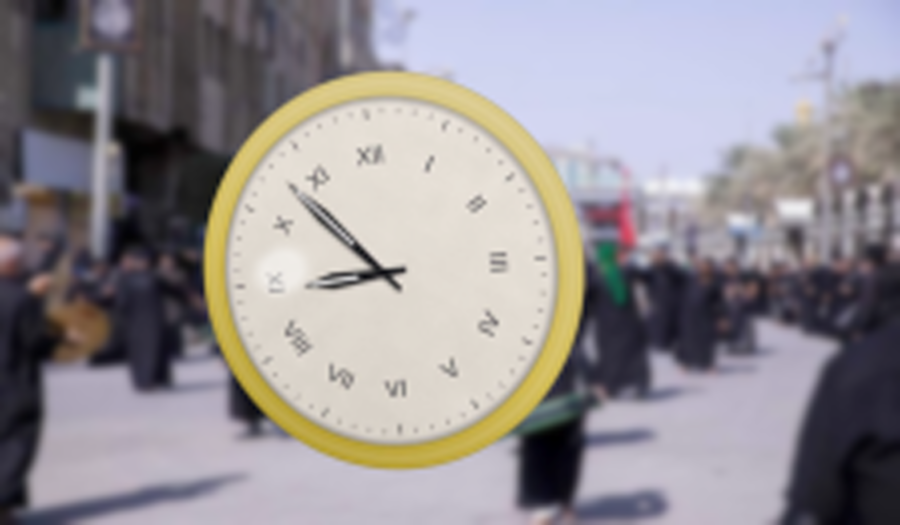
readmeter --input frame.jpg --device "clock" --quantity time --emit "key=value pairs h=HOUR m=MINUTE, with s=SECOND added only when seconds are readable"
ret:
h=8 m=53
